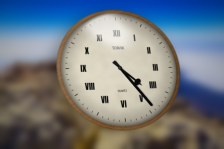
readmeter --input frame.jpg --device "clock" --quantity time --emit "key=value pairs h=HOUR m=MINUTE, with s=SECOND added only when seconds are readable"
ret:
h=4 m=24
